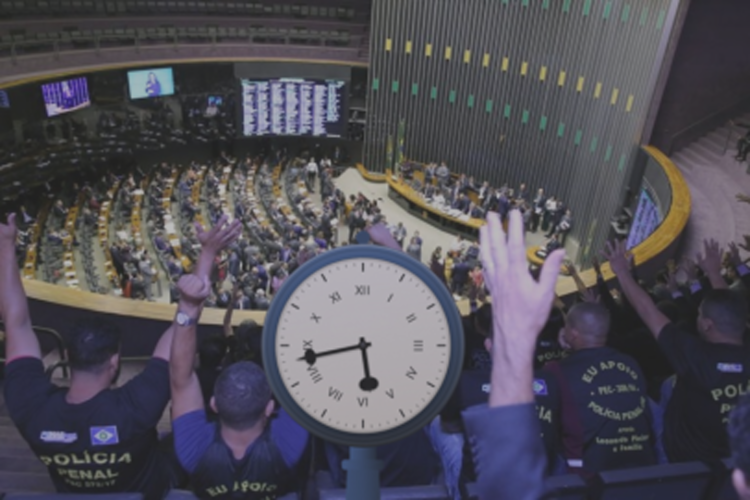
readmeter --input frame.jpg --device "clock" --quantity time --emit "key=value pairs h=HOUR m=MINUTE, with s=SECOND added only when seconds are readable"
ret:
h=5 m=43
